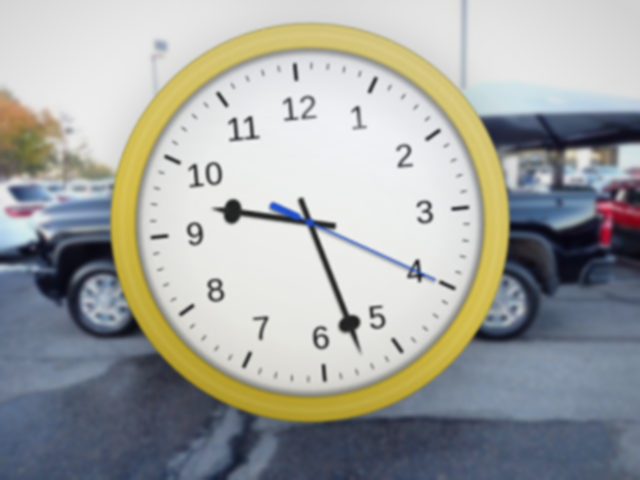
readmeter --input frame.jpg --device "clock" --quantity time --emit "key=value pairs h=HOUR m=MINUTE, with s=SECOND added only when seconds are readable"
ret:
h=9 m=27 s=20
